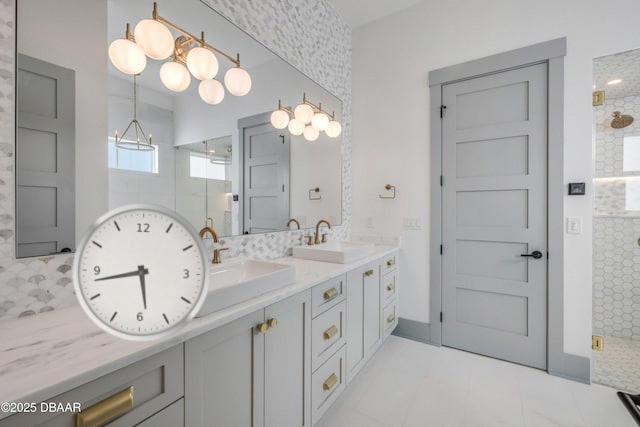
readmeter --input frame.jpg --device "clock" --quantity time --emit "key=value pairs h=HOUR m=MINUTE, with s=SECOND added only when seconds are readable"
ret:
h=5 m=43
